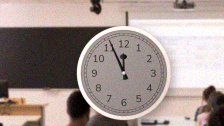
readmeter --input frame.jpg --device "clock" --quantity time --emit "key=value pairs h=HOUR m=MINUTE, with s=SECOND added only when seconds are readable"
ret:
h=11 m=56
